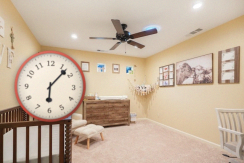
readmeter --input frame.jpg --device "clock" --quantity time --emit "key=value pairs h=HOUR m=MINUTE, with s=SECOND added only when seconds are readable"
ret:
h=6 m=7
